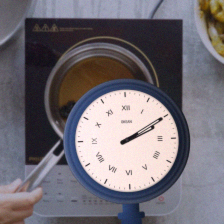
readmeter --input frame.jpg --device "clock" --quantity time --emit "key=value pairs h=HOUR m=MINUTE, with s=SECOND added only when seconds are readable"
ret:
h=2 m=10
